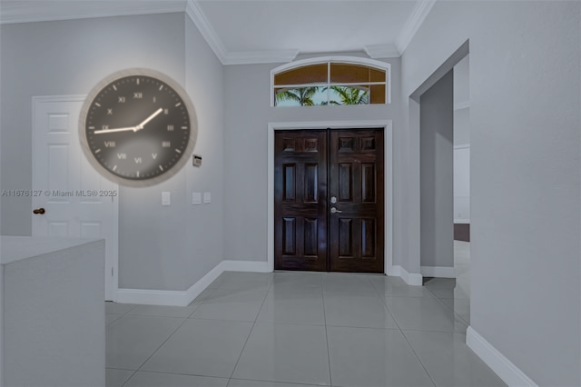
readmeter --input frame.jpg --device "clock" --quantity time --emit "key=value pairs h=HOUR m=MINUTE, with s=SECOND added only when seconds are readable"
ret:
h=1 m=44
